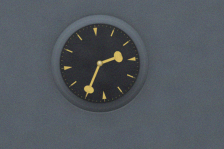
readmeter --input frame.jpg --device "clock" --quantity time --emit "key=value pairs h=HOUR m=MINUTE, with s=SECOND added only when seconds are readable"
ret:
h=2 m=35
